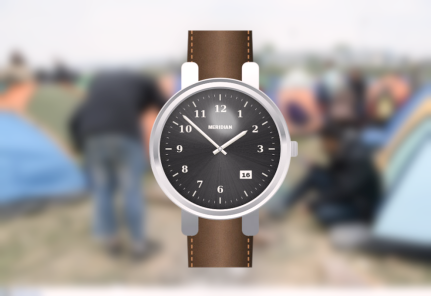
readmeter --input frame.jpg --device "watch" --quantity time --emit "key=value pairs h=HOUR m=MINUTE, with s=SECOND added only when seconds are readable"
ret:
h=1 m=52
